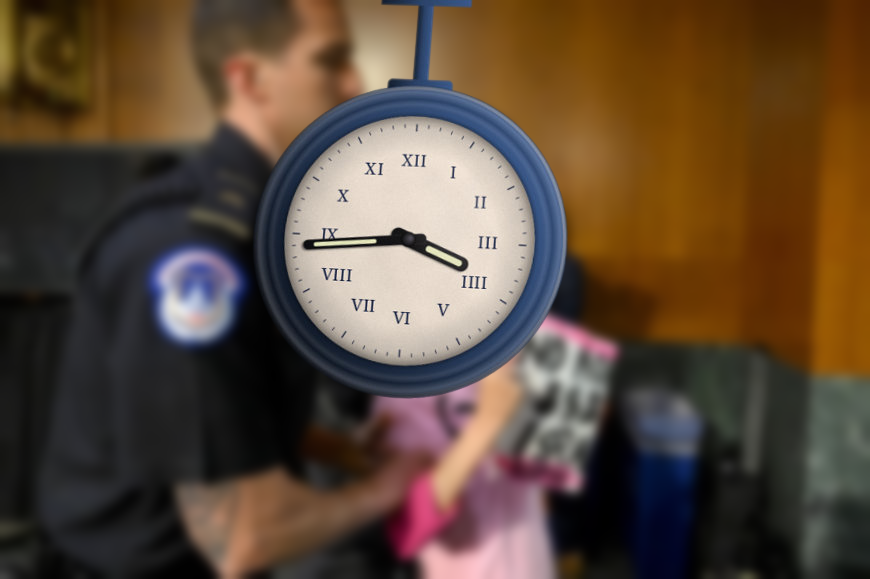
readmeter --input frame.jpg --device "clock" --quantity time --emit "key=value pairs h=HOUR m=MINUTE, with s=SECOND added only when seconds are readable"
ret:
h=3 m=44
